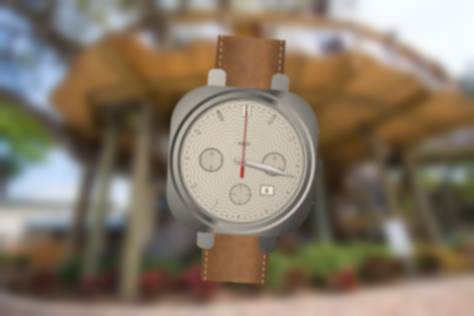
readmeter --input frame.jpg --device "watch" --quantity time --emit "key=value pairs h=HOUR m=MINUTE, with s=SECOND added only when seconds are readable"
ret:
h=3 m=17
